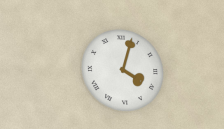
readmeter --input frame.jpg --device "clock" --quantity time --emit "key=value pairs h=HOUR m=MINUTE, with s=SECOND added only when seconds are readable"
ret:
h=4 m=3
